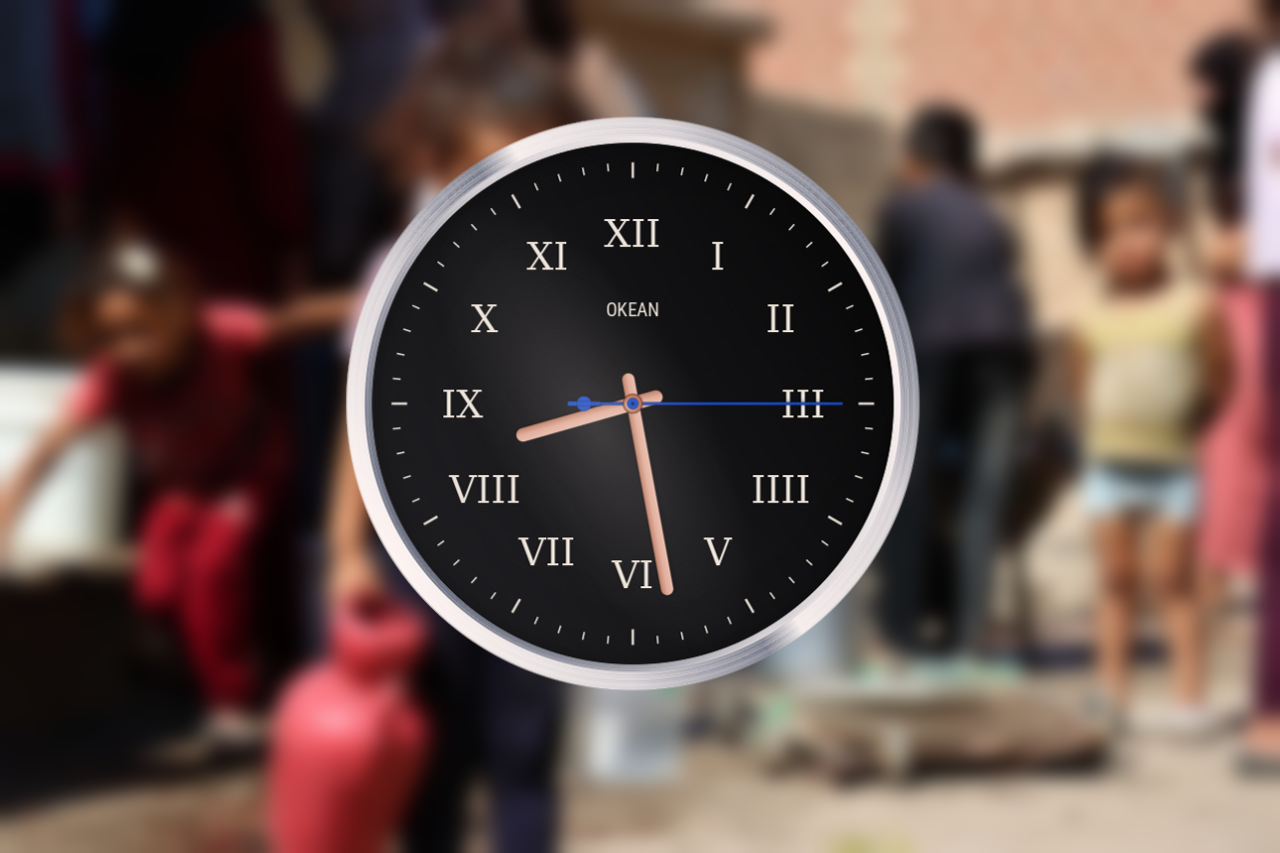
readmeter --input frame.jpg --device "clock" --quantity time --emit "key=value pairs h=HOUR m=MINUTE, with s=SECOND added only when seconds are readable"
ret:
h=8 m=28 s=15
